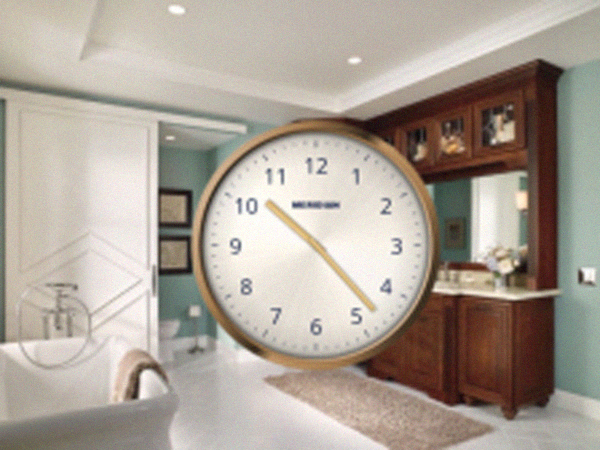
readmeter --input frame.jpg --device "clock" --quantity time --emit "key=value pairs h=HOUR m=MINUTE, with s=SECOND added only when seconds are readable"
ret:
h=10 m=23
